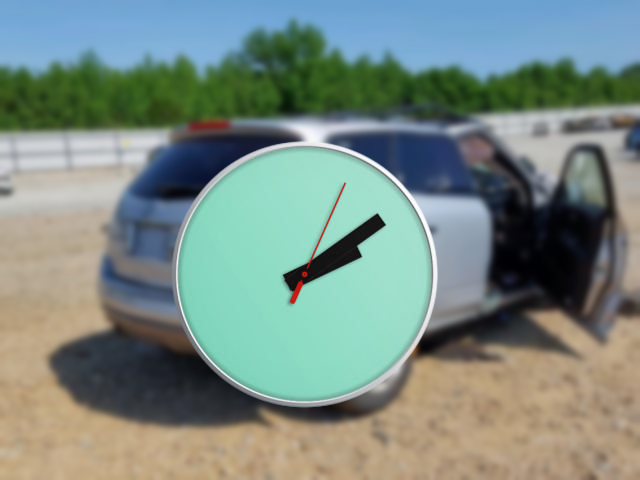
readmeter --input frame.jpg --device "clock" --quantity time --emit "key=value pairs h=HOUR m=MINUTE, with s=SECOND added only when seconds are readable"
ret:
h=2 m=9 s=4
